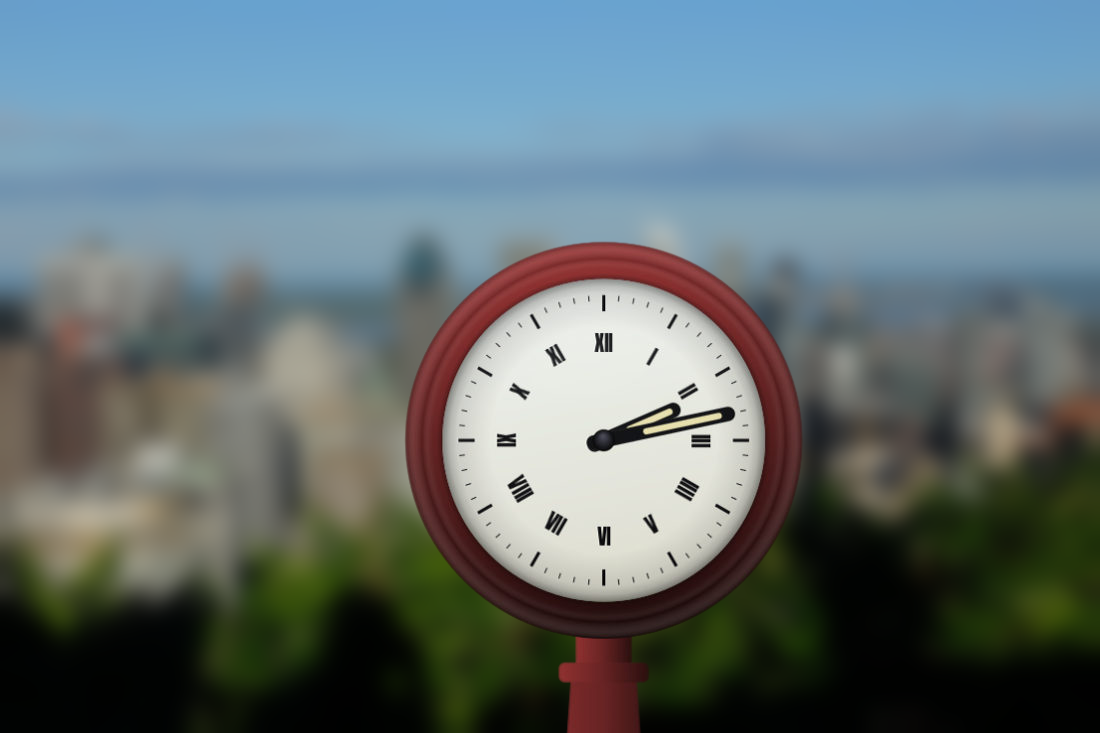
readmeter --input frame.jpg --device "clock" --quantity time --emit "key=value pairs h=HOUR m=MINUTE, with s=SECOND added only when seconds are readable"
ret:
h=2 m=13
